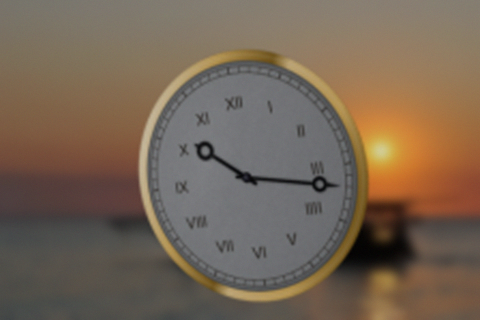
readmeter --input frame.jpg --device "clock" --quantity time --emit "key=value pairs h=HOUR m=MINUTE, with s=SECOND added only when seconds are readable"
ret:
h=10 m=17
